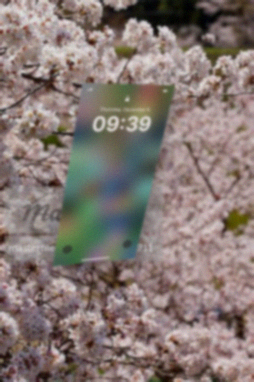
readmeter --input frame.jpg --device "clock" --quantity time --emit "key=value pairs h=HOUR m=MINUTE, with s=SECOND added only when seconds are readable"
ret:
h=9 m=39
